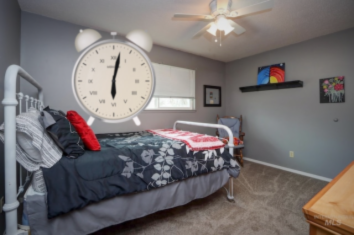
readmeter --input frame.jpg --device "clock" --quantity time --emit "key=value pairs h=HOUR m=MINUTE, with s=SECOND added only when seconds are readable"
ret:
h=6 m=2
